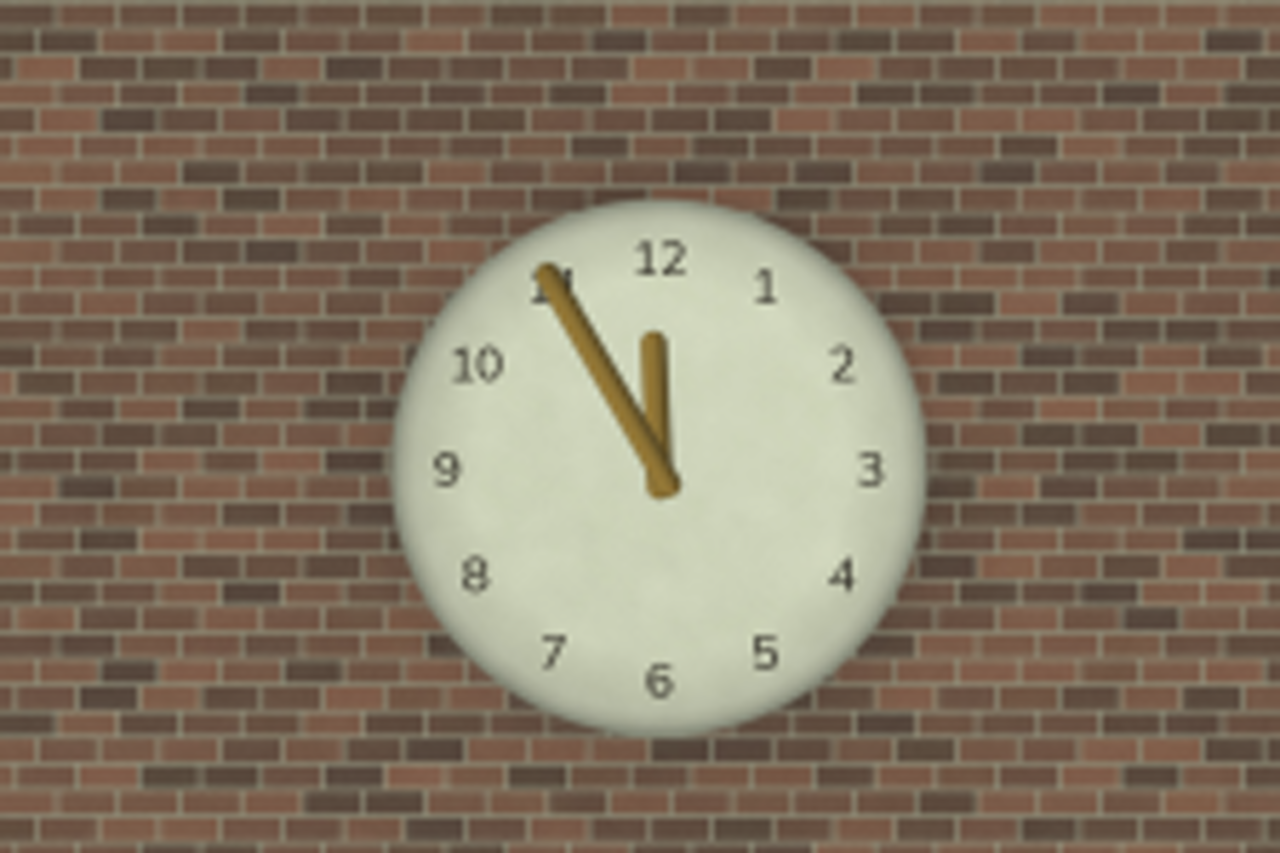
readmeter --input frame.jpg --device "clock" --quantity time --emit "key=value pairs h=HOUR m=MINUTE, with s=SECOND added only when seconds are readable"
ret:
h=11 m=55
